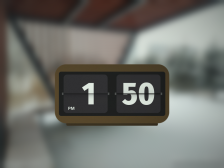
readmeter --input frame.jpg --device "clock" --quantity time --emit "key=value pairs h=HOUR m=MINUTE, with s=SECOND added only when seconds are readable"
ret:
h=1 m=50
